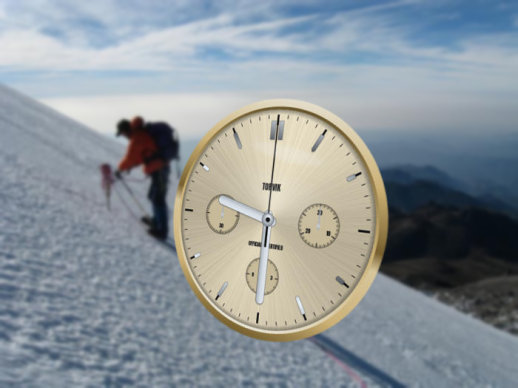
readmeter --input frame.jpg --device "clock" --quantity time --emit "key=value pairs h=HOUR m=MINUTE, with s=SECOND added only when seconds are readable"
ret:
h=9 m=30
